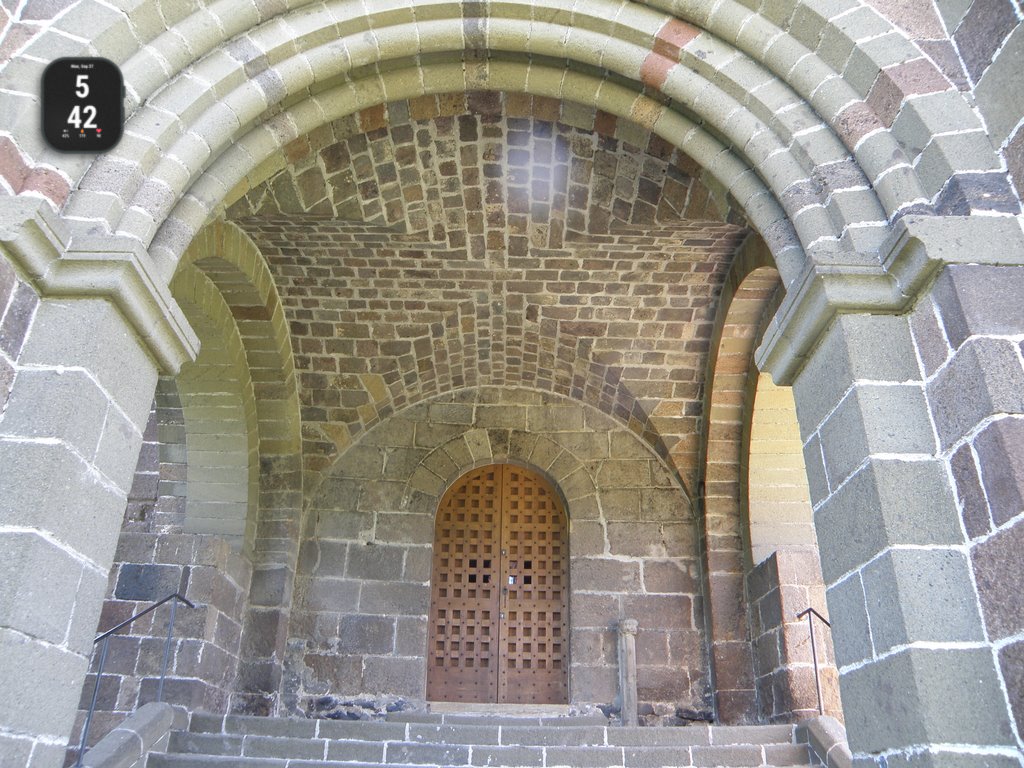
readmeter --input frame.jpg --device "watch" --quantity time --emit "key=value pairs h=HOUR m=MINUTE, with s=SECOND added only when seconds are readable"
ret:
h=5 m=42
